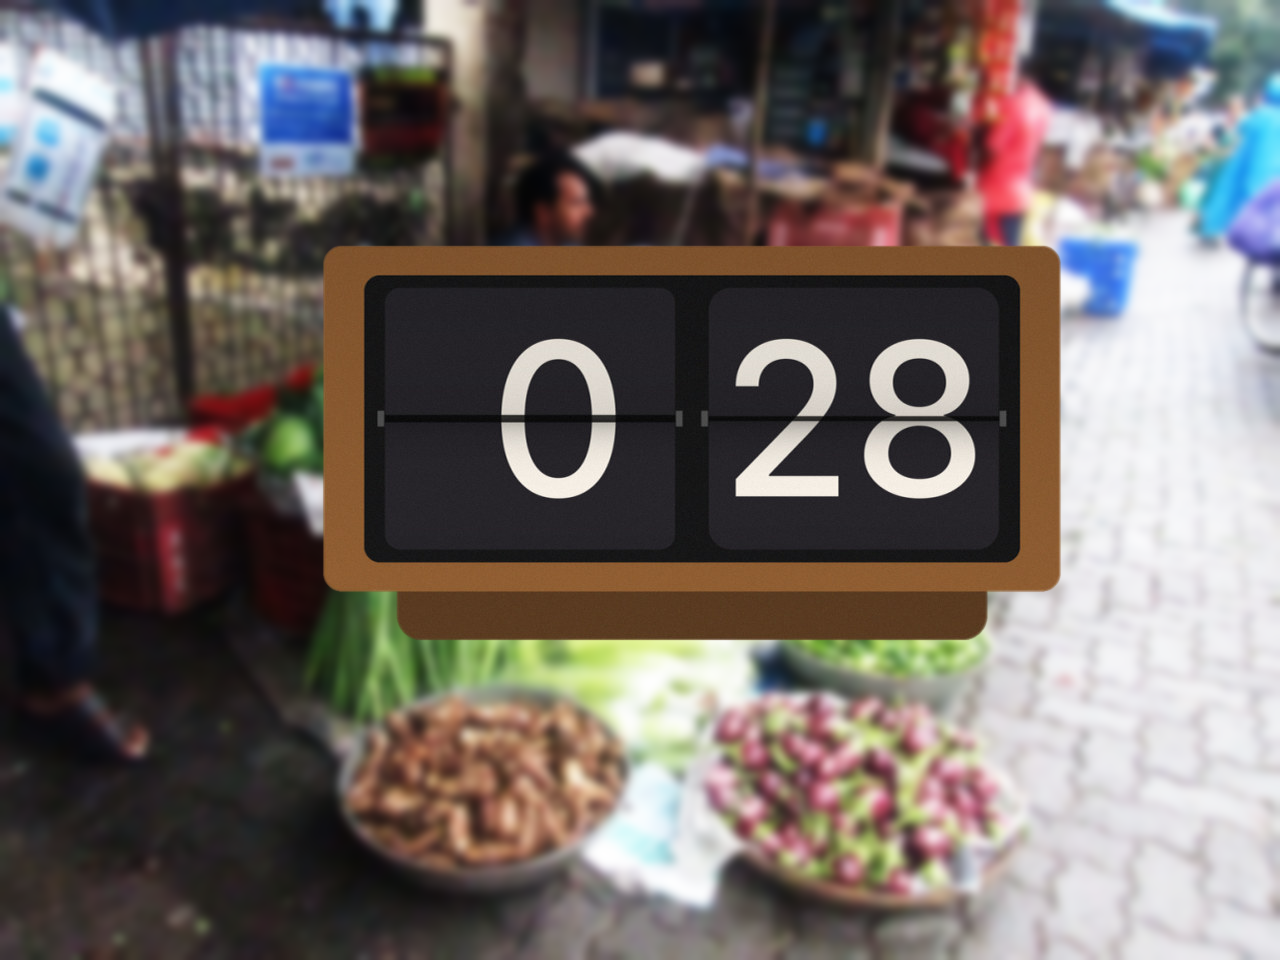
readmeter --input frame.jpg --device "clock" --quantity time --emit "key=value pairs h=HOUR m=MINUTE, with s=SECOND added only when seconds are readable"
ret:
h=0 m=28
